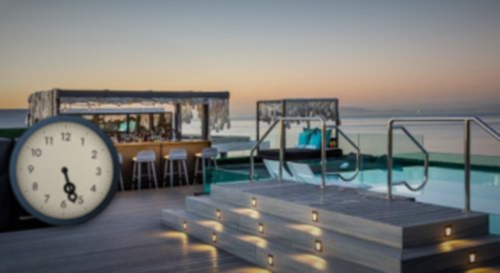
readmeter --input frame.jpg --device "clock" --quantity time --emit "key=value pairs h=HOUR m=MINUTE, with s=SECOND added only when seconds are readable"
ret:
h=5 m=27
